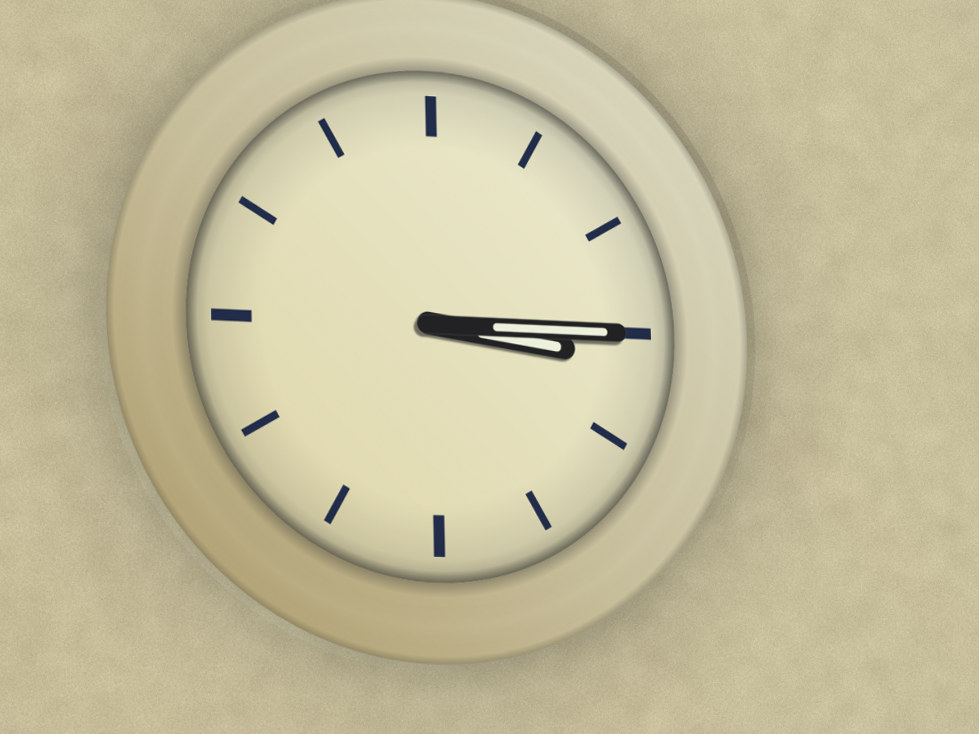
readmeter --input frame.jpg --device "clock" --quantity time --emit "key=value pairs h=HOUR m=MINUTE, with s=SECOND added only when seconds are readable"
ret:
h=3 m=15
